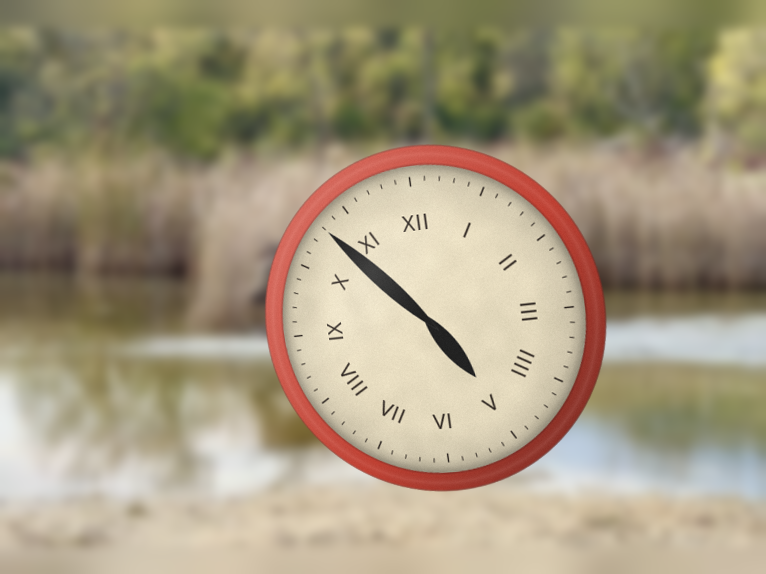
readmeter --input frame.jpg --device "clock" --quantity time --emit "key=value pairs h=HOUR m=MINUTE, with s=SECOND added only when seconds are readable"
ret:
h=4 m=53
